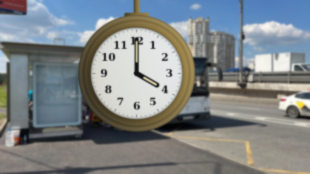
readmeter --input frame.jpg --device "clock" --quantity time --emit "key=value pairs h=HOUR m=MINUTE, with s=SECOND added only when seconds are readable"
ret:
h=4 m=0
